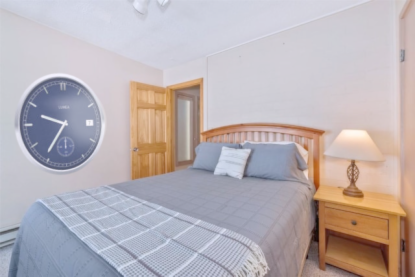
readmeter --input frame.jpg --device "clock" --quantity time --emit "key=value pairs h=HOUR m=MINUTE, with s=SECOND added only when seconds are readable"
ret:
h=9 m=36
